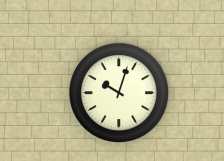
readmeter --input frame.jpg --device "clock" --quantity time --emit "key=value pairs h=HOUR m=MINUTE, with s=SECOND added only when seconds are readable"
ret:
h=10 m=3
